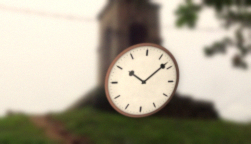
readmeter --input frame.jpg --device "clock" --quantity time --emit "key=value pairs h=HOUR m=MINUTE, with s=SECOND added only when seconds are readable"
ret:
h=10 m=8
